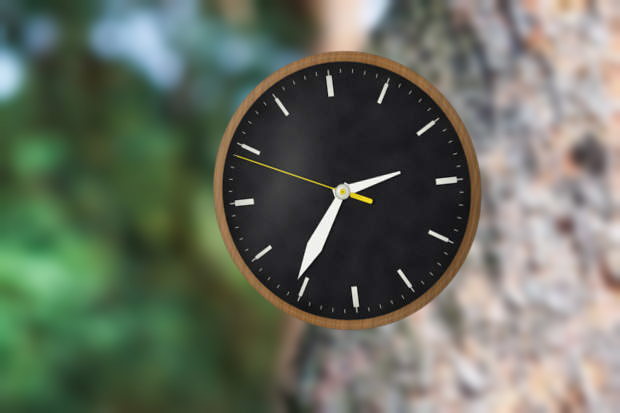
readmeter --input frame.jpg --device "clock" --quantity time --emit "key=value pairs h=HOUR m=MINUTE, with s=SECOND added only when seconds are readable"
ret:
h=2 m=35 s=49
